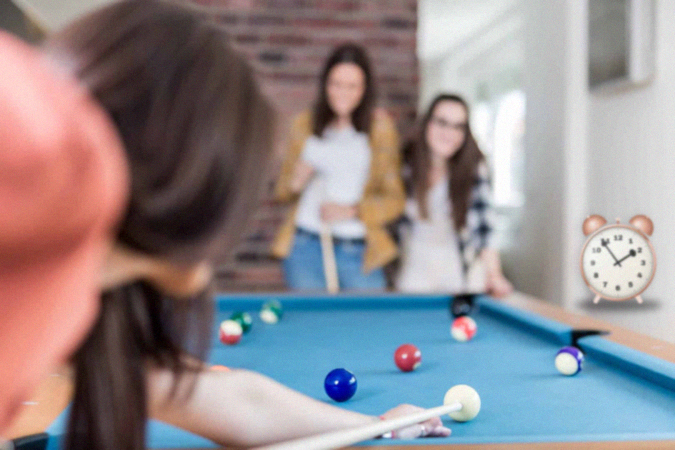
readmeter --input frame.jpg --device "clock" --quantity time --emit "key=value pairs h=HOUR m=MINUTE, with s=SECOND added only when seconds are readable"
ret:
h=1 m=54
